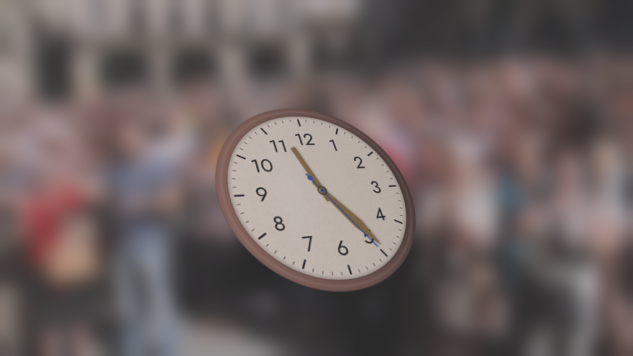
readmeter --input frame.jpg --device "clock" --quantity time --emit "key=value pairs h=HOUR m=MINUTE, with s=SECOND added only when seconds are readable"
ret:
h=11 m=24 s=25
